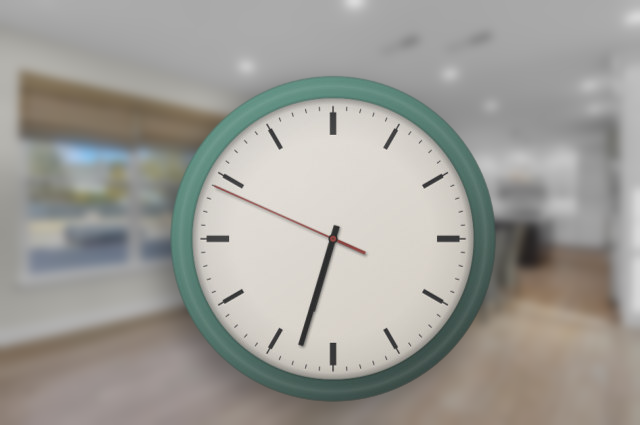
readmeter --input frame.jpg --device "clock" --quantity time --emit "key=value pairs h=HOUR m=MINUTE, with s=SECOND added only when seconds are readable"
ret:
h=6 m=32 s=49
